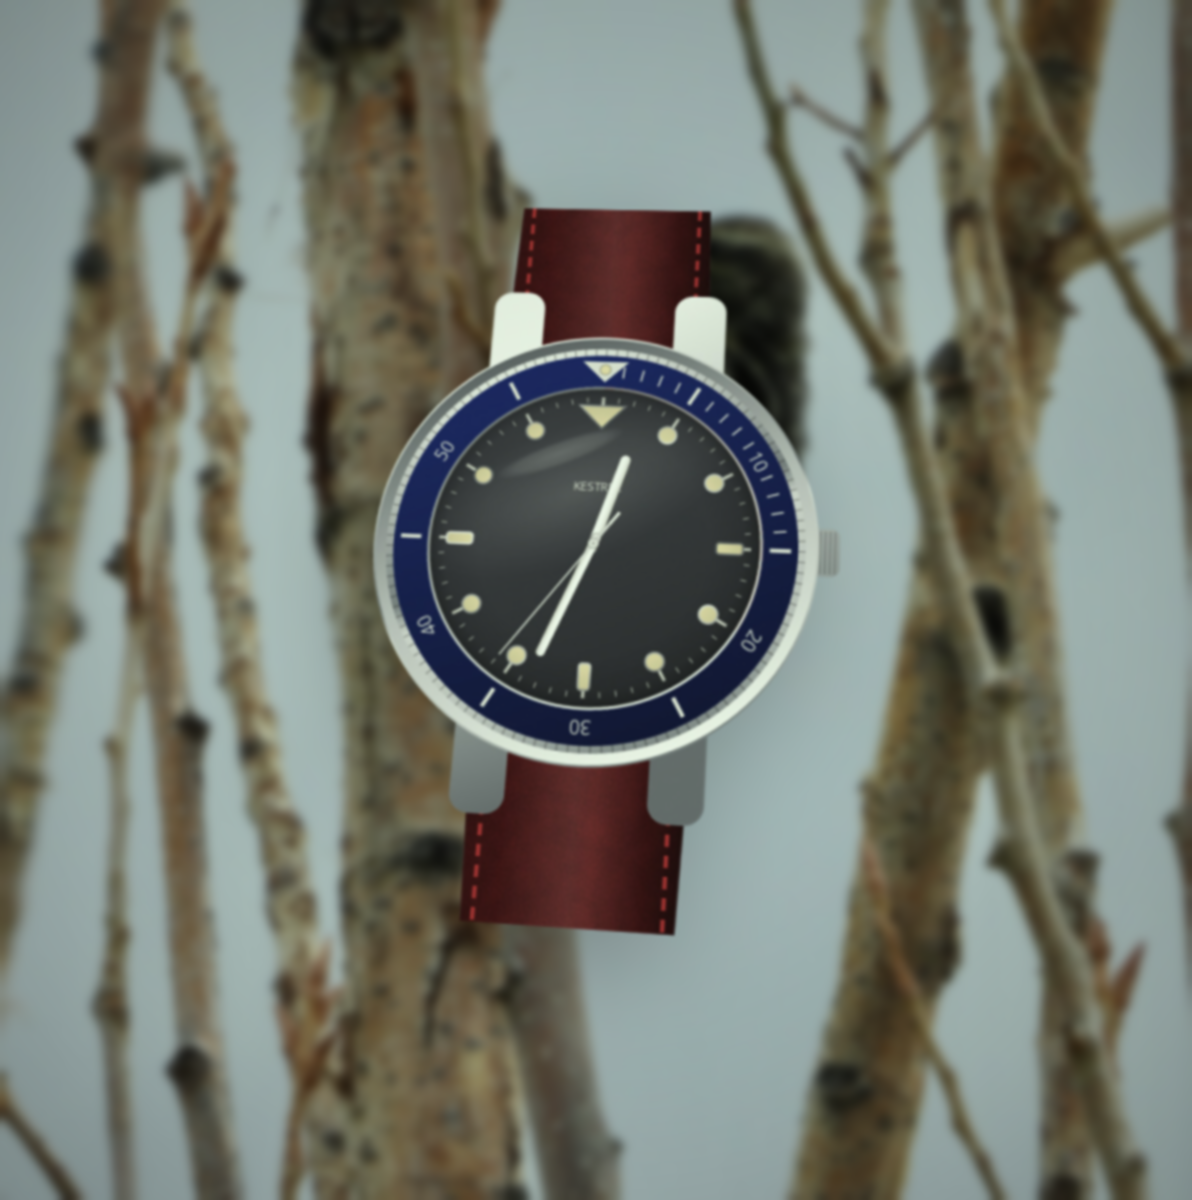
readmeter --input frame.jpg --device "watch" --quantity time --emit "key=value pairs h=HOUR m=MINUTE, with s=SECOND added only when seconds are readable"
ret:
h=12 m=33 s=36
